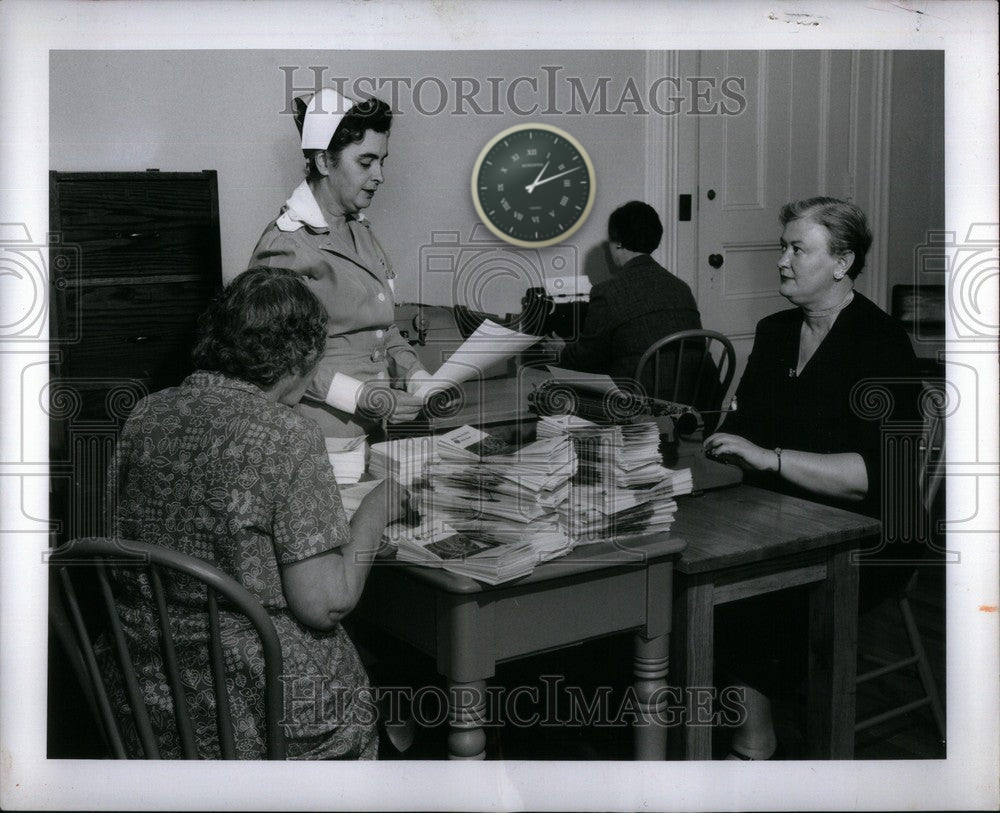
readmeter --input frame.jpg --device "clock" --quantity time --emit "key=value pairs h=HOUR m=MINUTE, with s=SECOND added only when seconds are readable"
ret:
h=1 m=12
